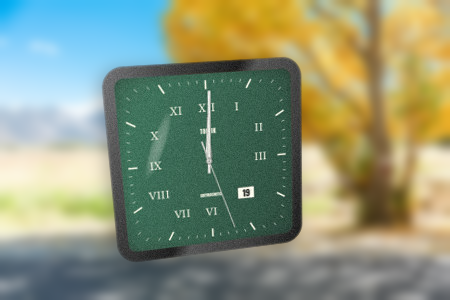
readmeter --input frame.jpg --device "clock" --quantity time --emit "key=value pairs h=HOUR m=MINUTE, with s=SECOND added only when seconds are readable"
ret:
h=12 m=0 s=27
